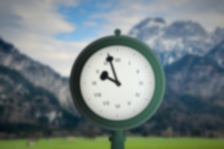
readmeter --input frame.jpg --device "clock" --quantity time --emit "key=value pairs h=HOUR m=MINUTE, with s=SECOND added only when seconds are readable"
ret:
h=9 m=57
